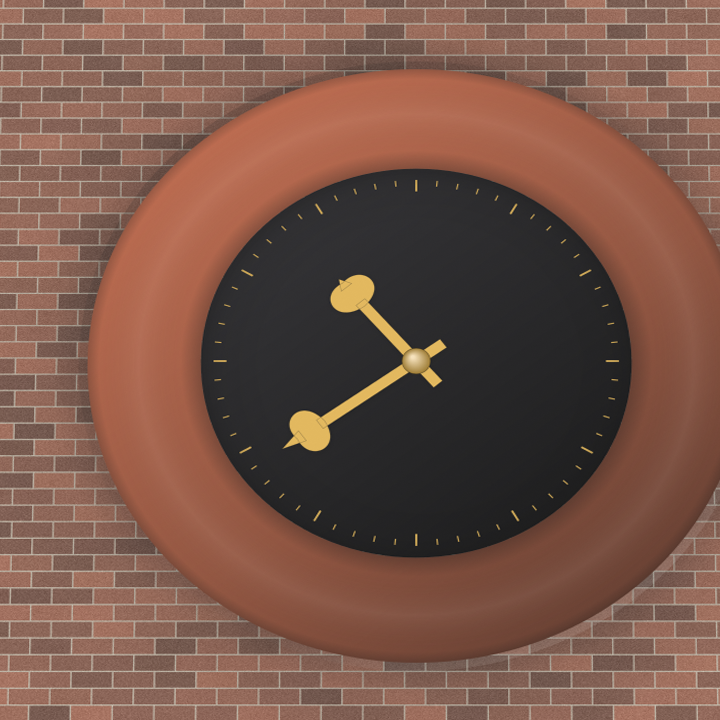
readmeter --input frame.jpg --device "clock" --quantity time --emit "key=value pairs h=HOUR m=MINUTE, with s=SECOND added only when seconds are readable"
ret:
h=10 m=39
